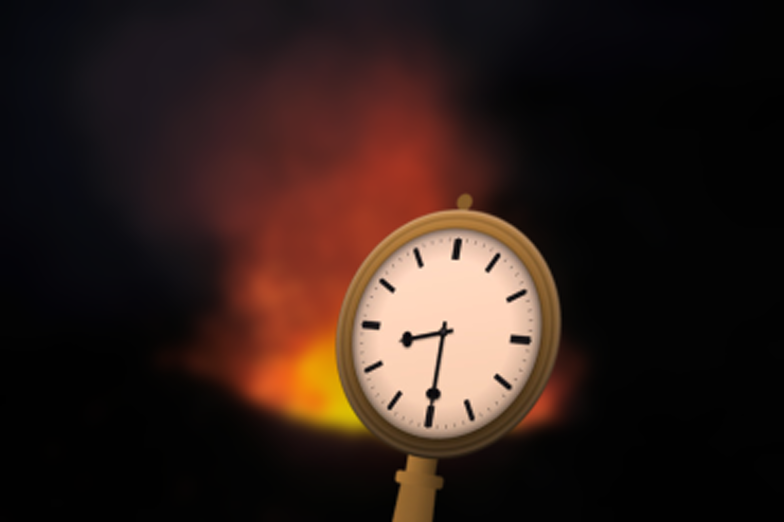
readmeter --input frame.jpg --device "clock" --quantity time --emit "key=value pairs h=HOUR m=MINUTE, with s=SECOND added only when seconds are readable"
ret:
h=8 m=30
